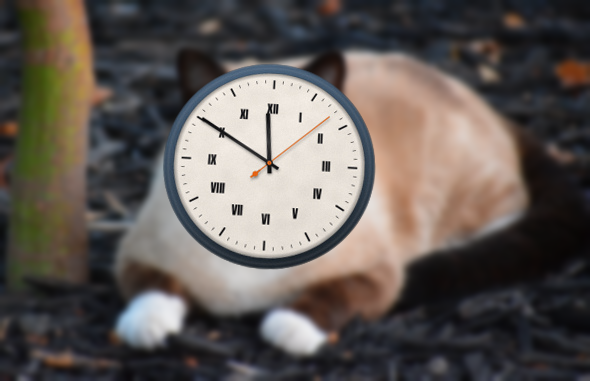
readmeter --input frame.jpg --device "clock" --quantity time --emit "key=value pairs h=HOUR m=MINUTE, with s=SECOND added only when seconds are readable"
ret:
h=11 m=50 s=8
